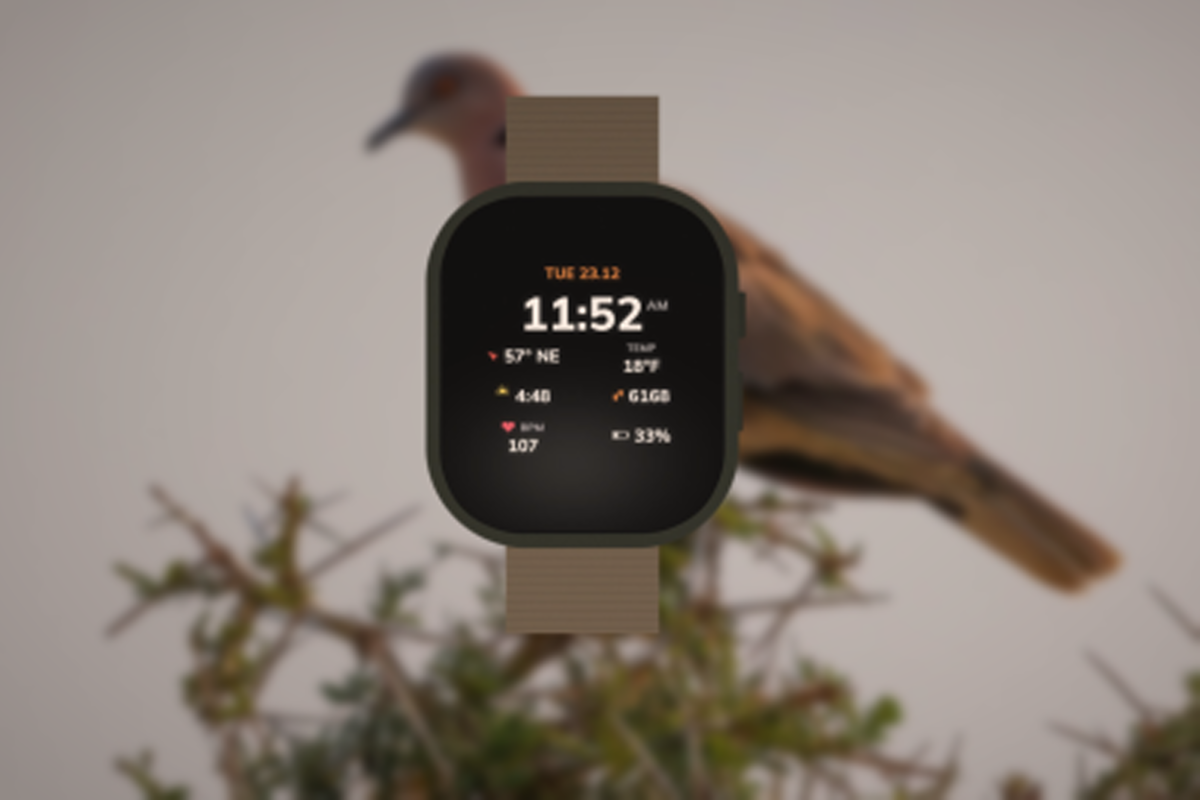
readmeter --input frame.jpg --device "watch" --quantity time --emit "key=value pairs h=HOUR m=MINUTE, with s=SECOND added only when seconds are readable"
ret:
h=11 m=52
